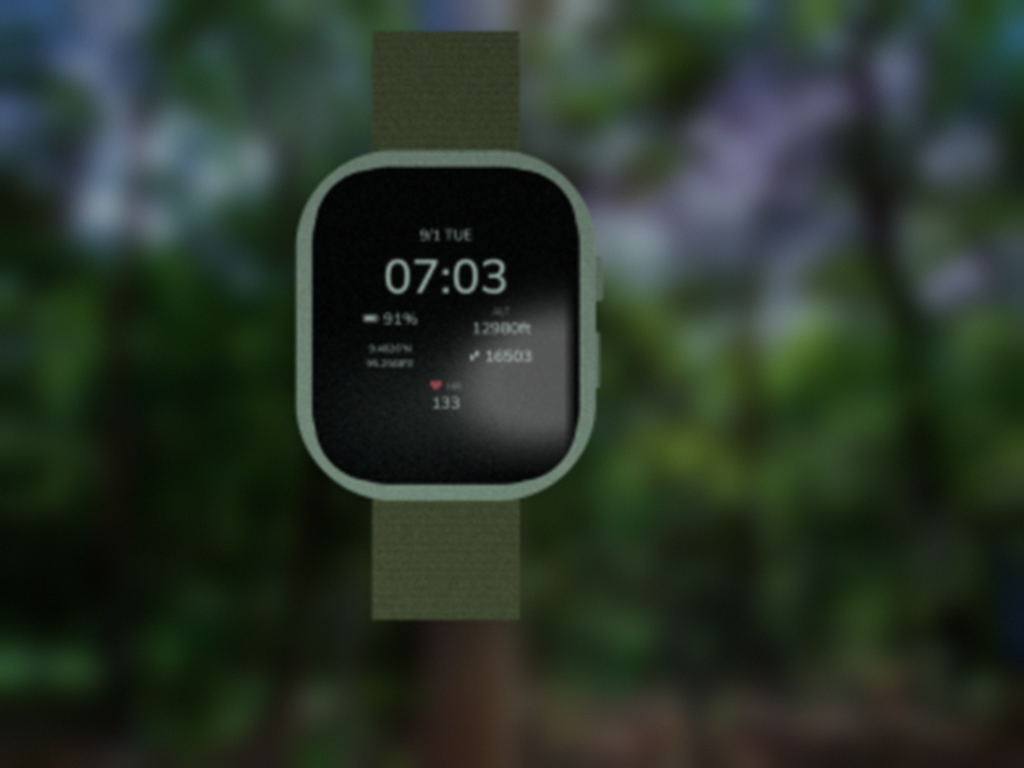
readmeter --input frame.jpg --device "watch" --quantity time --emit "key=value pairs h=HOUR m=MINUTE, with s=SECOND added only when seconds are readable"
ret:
h=7 m=3
